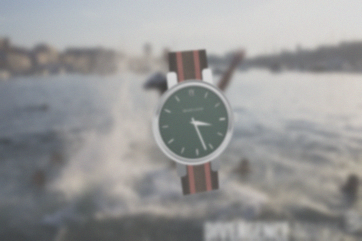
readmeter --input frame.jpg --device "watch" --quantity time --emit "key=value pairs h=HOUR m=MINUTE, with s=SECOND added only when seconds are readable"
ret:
h=3 m=27
